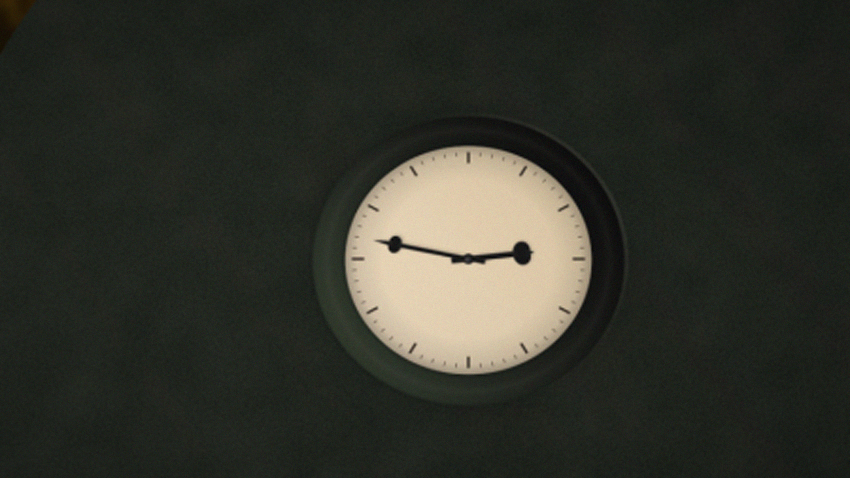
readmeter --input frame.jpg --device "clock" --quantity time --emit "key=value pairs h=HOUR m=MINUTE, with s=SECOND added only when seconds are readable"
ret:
h=2 m=47
